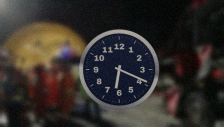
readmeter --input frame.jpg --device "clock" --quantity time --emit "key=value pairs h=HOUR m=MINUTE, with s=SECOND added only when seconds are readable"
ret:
h=6 m=19
